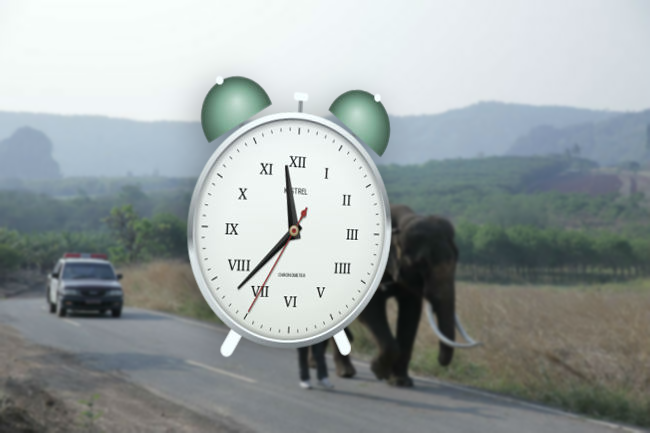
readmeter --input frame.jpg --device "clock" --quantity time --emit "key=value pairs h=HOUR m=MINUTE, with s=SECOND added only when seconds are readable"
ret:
h=11 m=37 s=35
